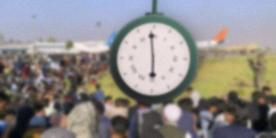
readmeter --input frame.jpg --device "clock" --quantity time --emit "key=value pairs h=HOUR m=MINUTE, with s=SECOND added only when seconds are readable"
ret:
h=5 m=59
